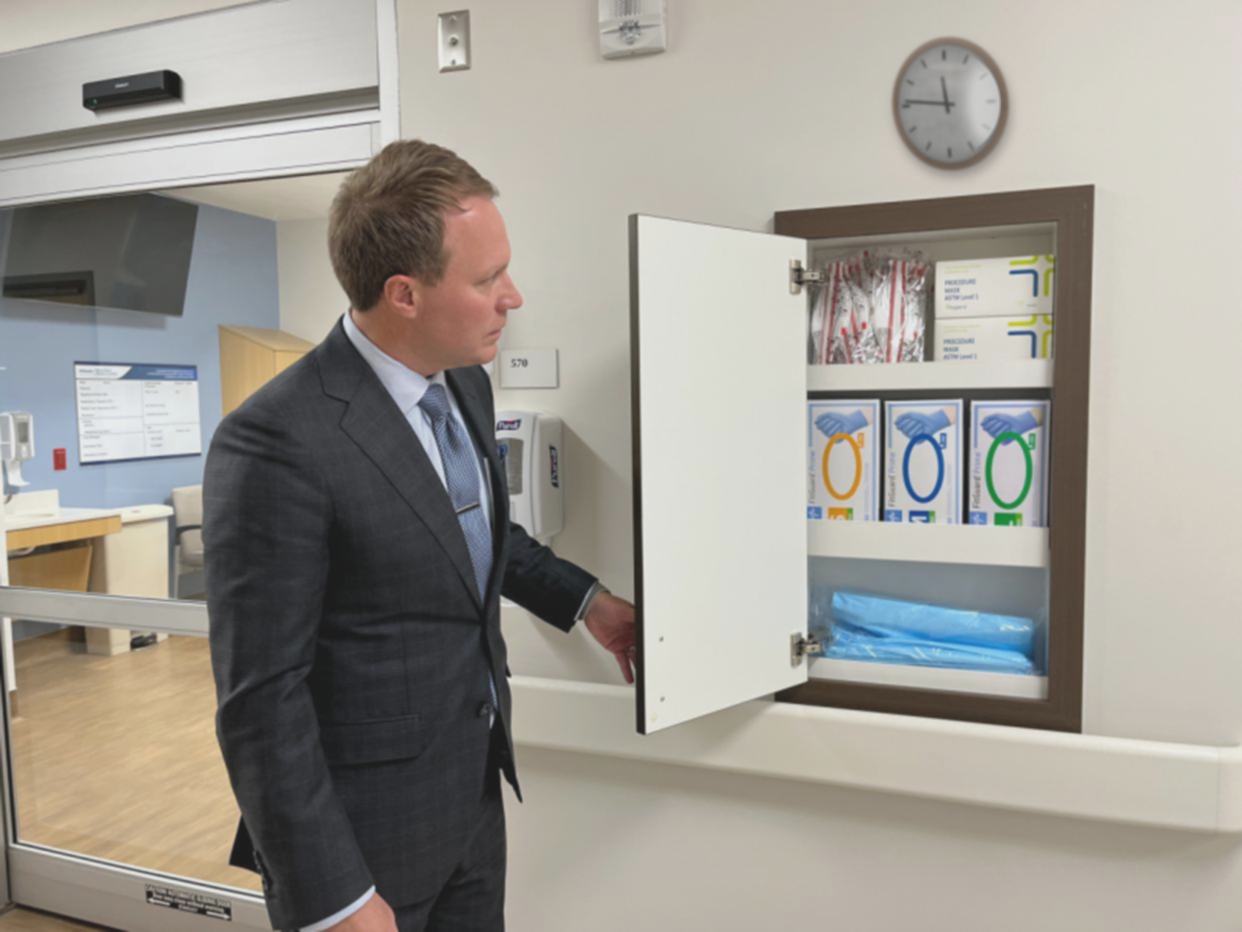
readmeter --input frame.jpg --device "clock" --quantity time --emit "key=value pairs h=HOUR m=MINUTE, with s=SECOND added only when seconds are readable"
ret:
h=11 m=46
